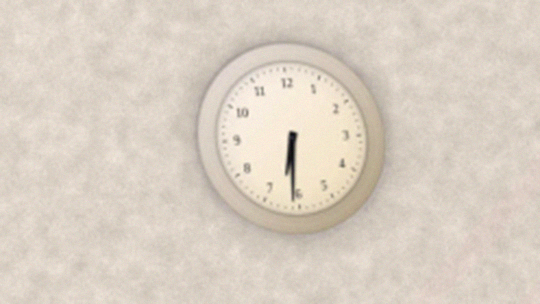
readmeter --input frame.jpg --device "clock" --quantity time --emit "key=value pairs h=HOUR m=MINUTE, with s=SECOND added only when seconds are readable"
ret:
h=6 m=31
